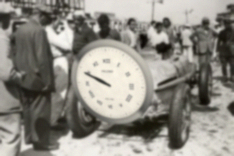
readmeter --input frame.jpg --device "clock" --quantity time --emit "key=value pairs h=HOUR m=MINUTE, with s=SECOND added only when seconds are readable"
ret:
h=9 m=49
